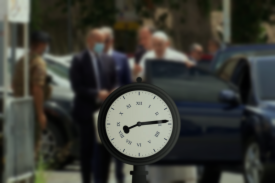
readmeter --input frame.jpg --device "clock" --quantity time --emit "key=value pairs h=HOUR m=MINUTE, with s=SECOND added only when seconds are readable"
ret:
h=8 m=14
